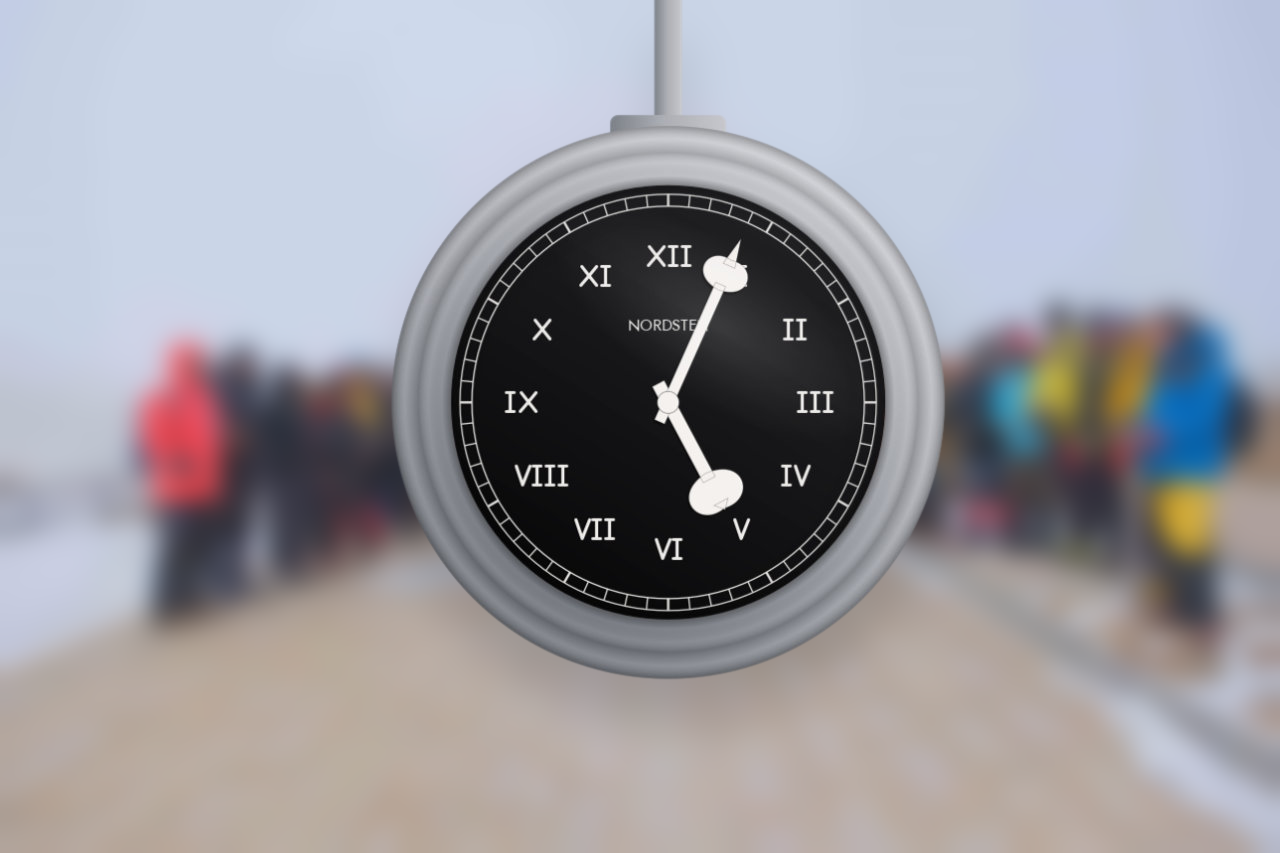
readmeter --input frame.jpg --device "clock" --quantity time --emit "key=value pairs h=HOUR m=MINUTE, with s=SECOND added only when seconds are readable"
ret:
h=5 m=4
